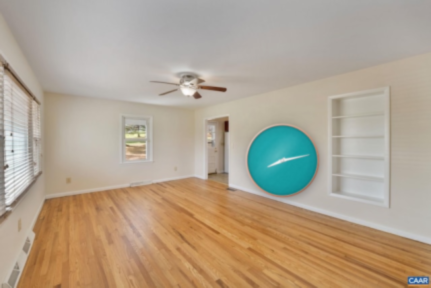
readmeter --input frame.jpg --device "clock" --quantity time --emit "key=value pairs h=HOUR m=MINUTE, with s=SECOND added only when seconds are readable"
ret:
h=8 m=13
